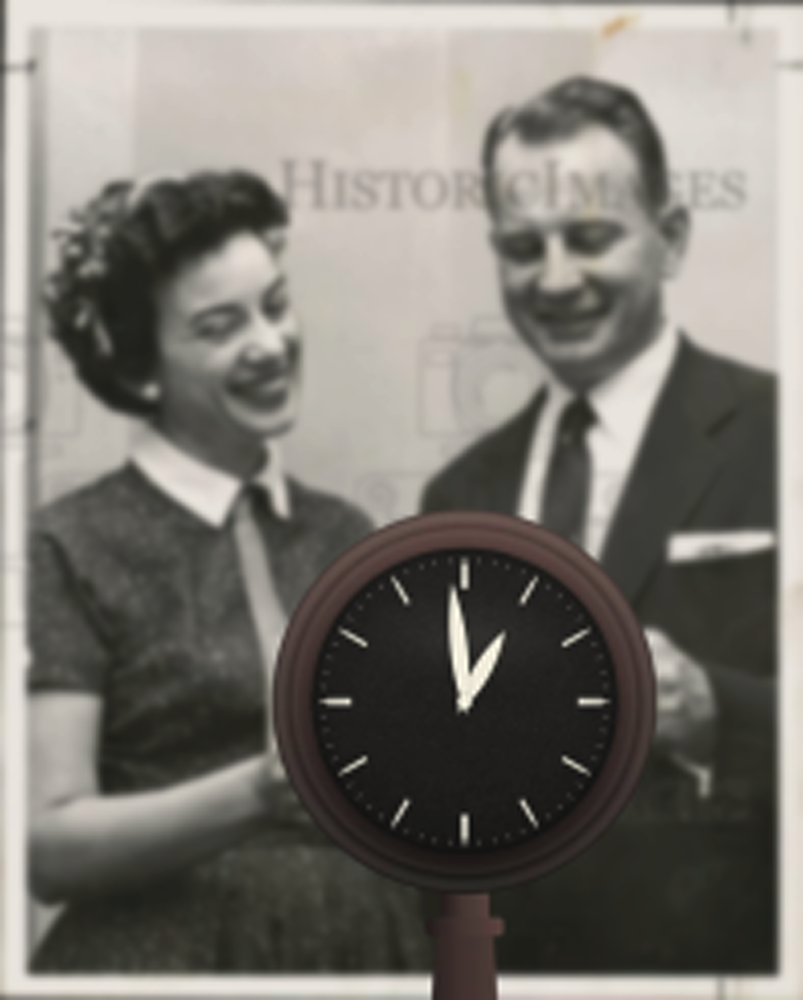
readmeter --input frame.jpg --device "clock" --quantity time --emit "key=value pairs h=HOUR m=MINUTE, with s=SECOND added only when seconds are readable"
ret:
h=12 m=59
